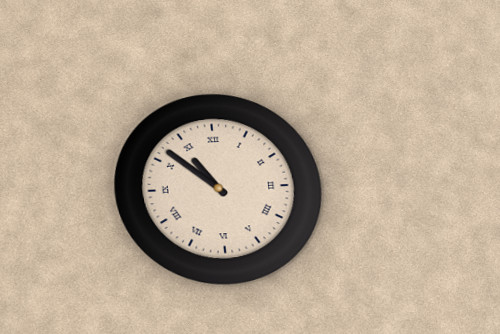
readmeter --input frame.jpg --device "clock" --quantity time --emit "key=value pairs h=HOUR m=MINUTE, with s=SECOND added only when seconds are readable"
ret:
h=10 m=52
